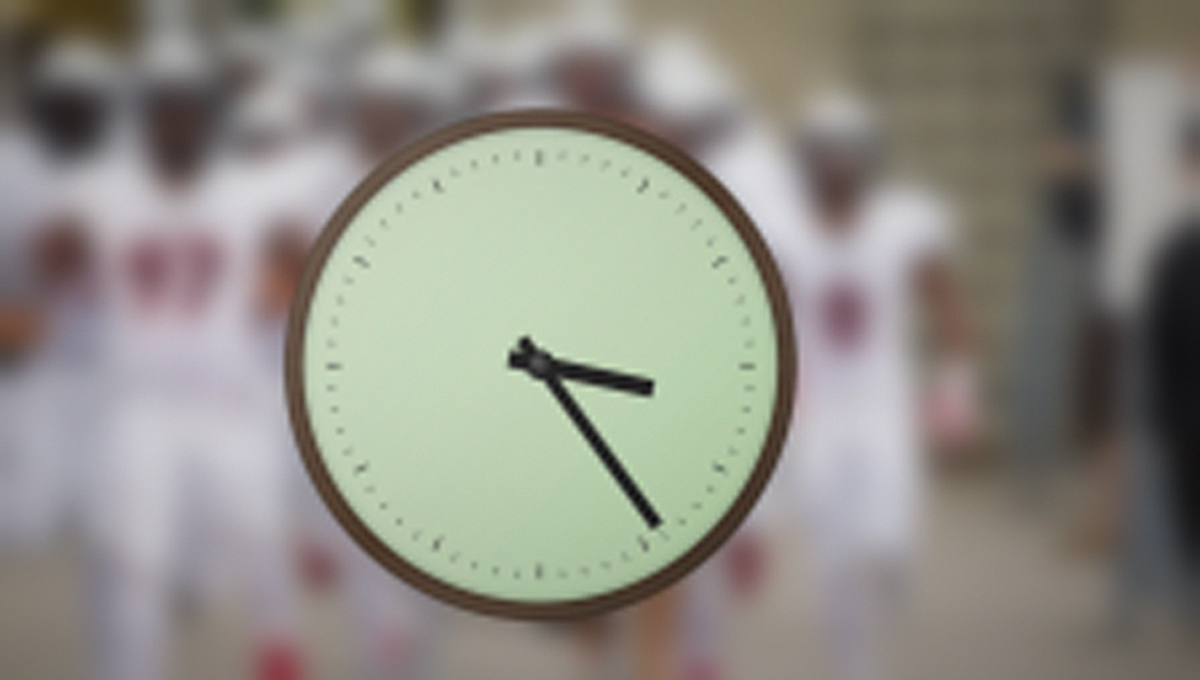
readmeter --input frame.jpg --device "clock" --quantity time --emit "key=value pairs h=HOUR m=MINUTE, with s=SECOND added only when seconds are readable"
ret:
h=3 m=24
